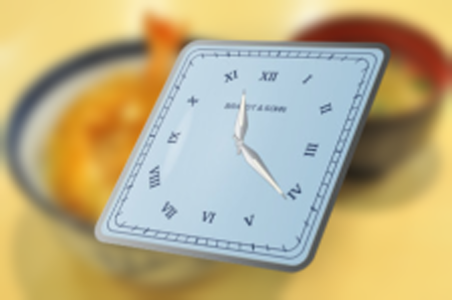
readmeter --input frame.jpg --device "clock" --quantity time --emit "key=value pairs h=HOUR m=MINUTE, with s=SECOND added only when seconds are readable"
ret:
h=11 m=21
